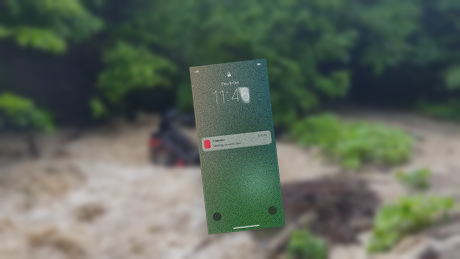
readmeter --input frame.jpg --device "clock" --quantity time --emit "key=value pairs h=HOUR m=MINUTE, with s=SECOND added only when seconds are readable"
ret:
h=11 m=46
